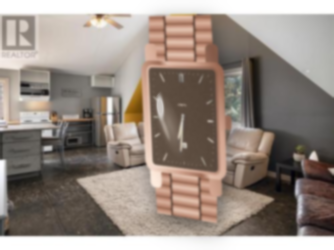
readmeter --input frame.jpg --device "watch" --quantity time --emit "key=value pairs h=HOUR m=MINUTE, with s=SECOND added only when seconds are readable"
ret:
h=6 m=31
